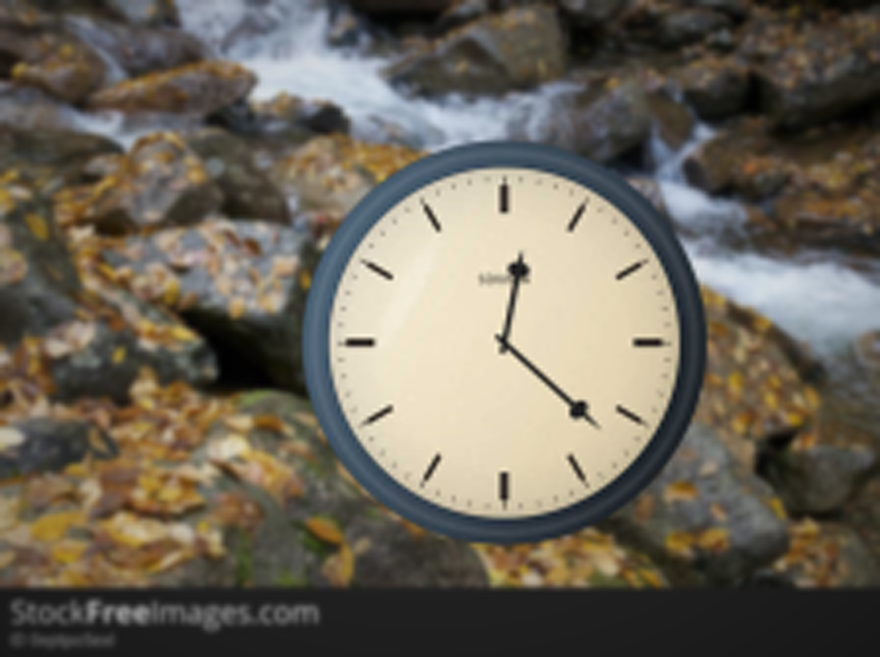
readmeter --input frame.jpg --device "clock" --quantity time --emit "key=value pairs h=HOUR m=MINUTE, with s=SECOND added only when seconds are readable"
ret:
h=12 m=22
